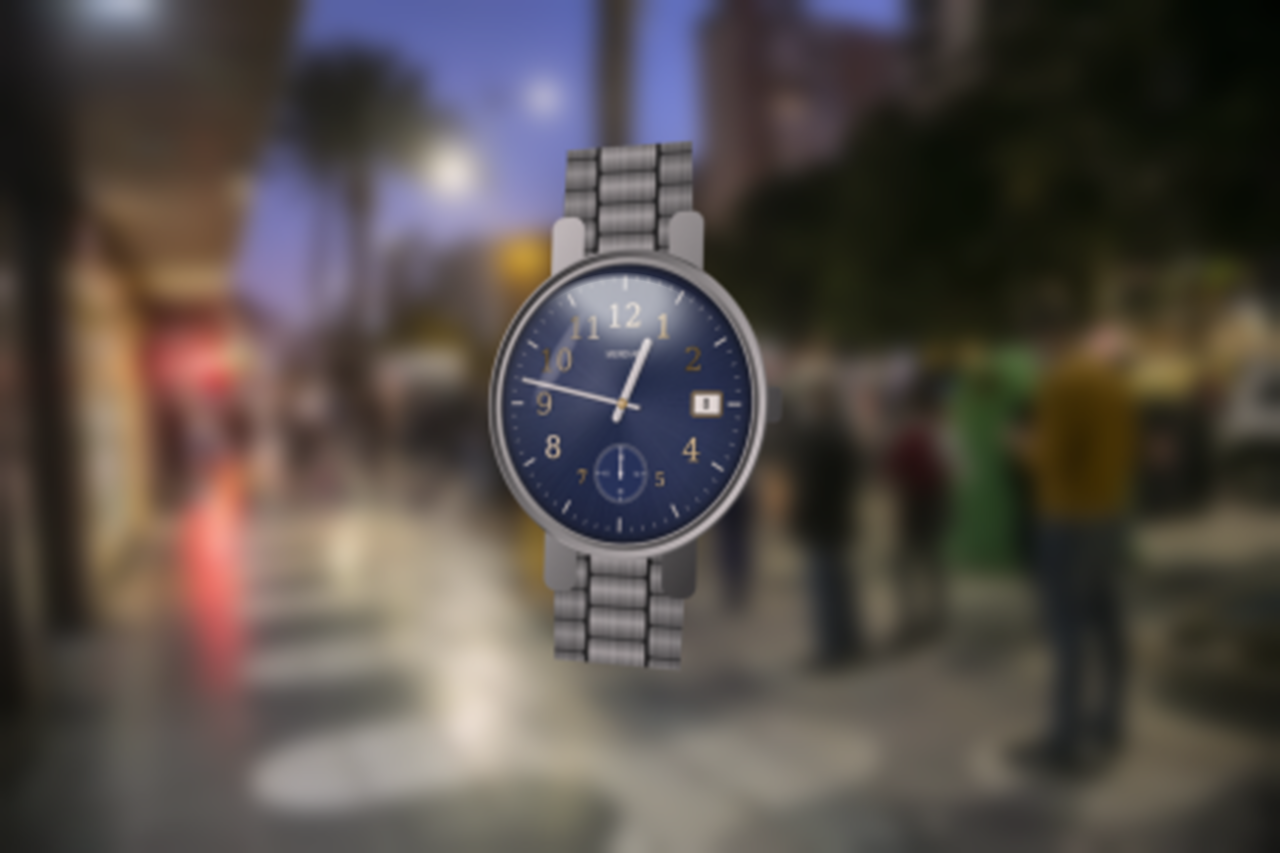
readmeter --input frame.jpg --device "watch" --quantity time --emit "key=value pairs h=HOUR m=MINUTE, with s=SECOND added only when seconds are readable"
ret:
h=12 m=47
